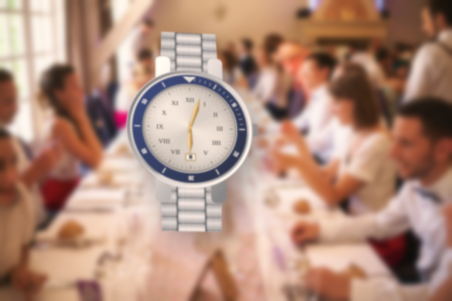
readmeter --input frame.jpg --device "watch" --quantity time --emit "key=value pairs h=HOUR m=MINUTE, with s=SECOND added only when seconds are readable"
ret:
h=6 m=3
